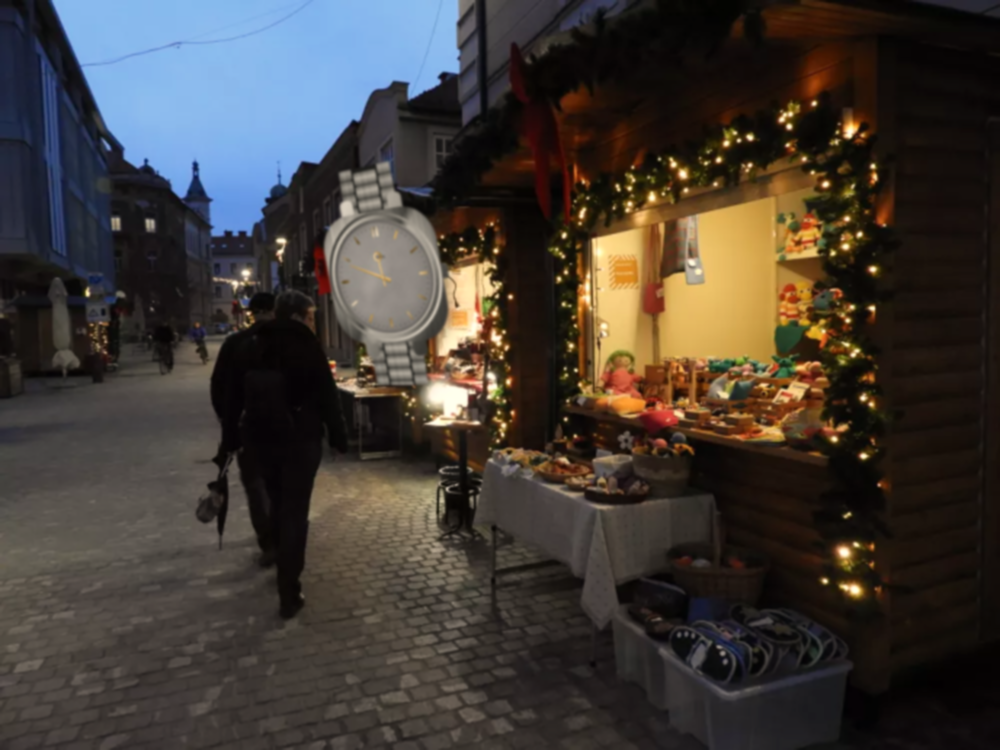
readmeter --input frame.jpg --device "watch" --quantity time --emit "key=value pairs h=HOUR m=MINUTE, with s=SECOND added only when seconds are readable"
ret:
h=11 m=49
